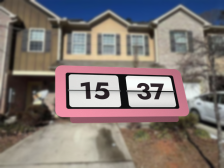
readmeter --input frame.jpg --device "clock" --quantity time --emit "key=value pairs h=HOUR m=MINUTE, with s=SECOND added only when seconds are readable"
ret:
h=15 m=37
